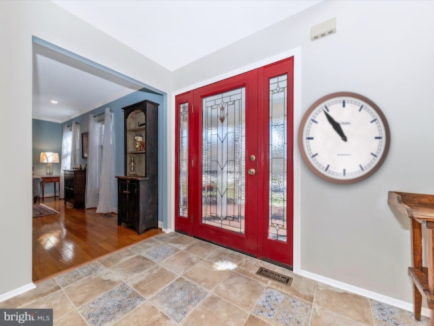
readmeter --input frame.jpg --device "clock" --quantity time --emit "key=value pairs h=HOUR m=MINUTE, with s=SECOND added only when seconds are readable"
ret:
h=10 m=54
